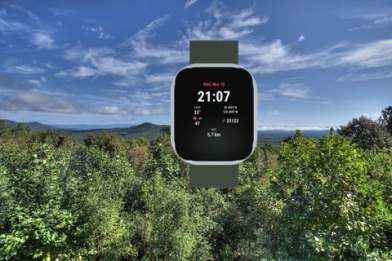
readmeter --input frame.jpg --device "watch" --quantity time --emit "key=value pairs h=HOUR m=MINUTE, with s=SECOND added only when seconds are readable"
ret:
h=21 m=7
